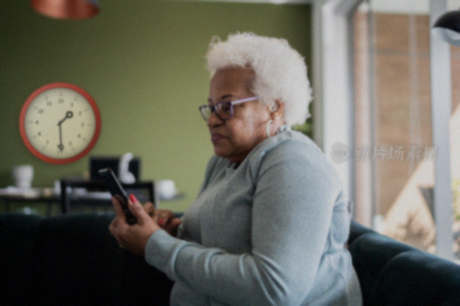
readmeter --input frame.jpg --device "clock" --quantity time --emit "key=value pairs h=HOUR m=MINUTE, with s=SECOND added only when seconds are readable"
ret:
h=1 m=29
